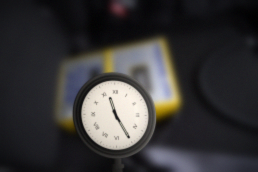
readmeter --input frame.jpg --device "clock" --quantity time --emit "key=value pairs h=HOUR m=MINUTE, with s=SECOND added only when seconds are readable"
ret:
h=11 m=25
